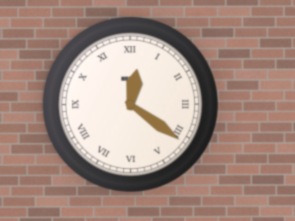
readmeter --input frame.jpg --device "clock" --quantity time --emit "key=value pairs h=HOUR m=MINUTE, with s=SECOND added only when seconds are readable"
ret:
h=12 m=21
